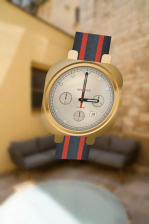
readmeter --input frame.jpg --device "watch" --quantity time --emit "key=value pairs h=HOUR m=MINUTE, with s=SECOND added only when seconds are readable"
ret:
h=3 m=0
